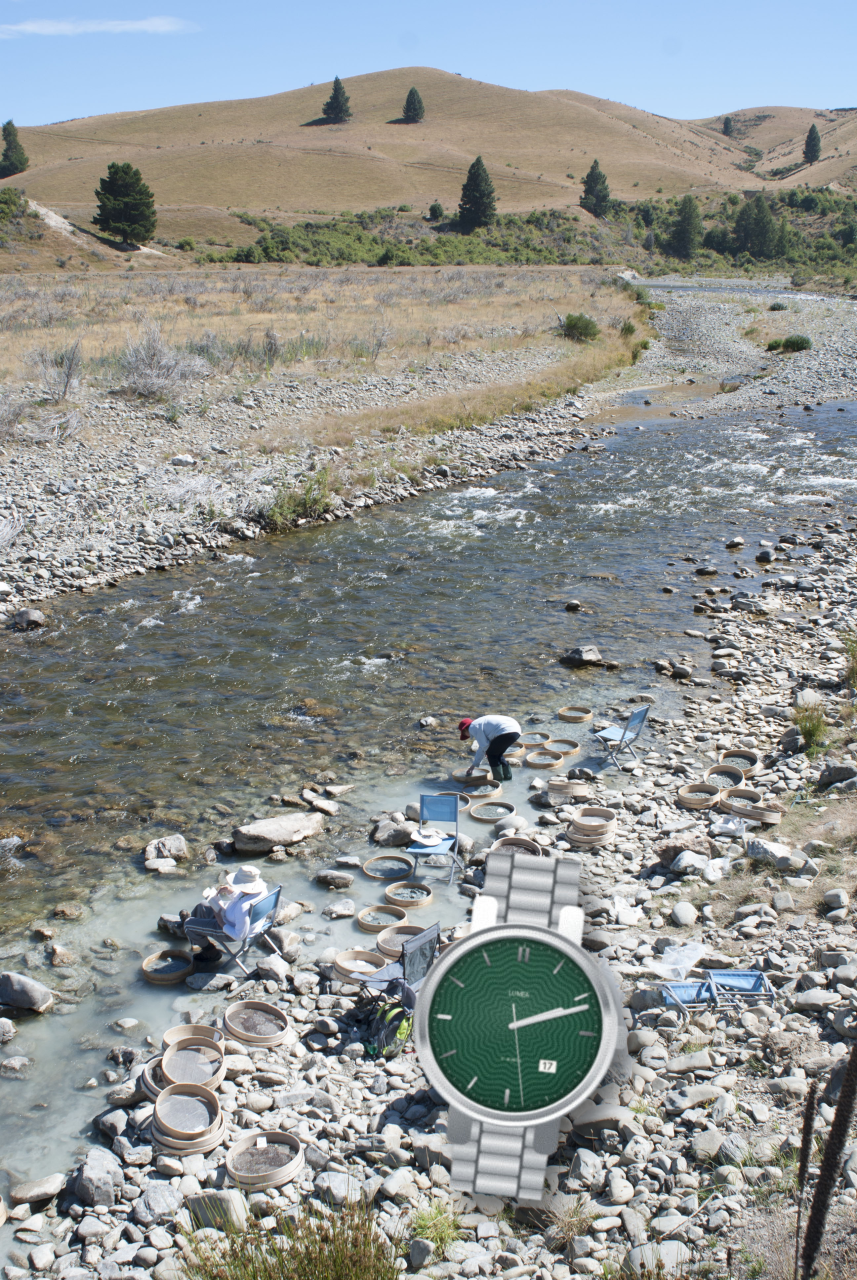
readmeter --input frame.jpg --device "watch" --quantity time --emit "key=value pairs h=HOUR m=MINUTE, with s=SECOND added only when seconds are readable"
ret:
h=2 m=11 s=28
